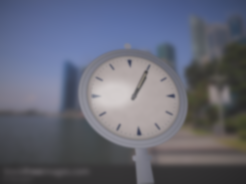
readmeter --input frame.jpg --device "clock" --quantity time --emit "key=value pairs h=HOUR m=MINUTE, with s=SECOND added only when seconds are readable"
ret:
h=1 m=5
